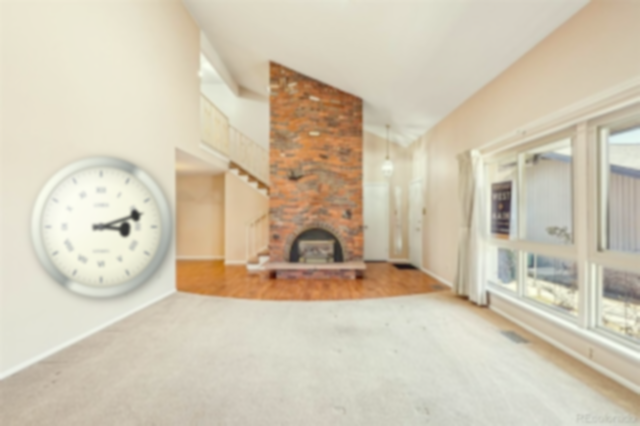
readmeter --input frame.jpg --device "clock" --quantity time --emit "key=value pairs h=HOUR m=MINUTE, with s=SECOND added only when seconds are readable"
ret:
h=3 m=12
